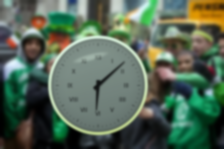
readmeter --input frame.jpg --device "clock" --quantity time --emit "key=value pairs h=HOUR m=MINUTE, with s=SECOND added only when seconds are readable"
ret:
h=6 m=8
